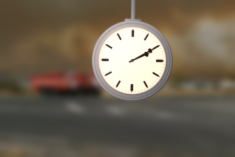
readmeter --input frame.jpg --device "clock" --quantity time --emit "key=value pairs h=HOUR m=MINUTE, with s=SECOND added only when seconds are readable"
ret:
h=2 m=10
